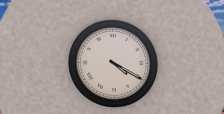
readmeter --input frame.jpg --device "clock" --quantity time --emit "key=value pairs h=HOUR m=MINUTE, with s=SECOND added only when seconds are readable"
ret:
h=4 m=20
